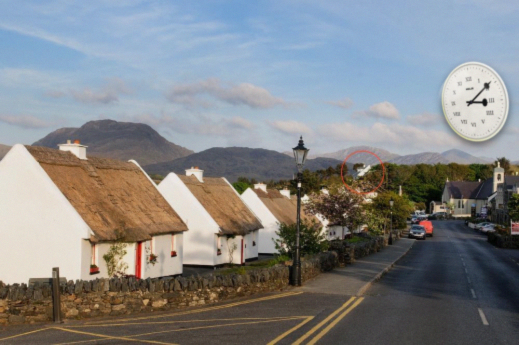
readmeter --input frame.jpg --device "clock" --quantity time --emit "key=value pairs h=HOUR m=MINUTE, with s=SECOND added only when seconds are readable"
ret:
h=3 m=9
